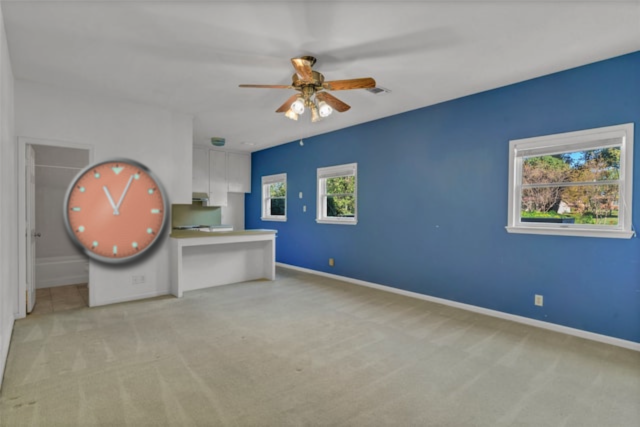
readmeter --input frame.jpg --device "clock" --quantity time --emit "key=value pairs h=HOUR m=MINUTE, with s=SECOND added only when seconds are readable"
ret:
h=11 m=4
